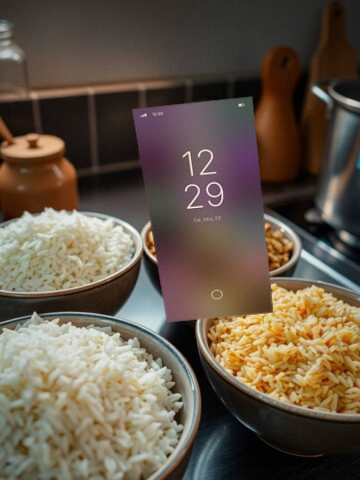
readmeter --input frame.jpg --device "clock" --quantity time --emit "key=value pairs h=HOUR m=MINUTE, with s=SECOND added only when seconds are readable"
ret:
h=12 m=29
